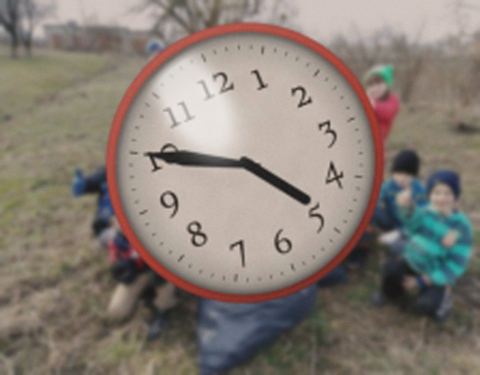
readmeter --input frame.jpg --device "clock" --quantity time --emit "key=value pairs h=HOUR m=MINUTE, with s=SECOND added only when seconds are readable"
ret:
h=4 m=50
